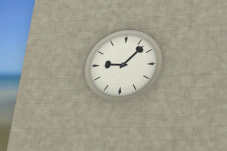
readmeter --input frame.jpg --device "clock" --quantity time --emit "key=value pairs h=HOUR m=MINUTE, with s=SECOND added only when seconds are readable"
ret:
h=9 m=7
